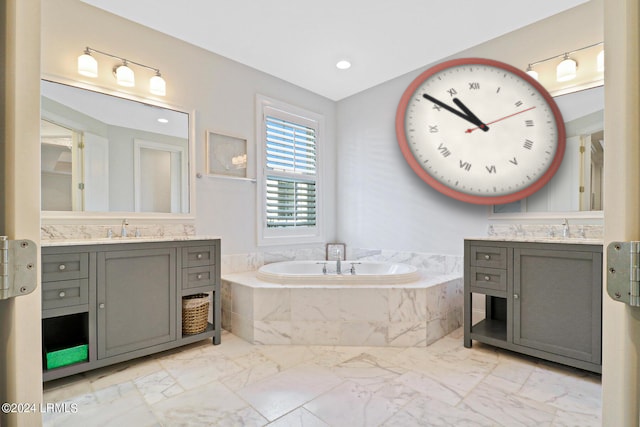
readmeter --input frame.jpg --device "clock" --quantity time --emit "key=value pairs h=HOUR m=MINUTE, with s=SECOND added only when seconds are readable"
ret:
h=10 m=51 s=12
